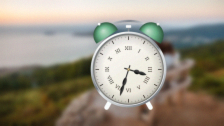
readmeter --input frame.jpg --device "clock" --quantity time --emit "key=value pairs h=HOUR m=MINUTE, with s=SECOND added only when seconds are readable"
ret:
h=3 m=33
